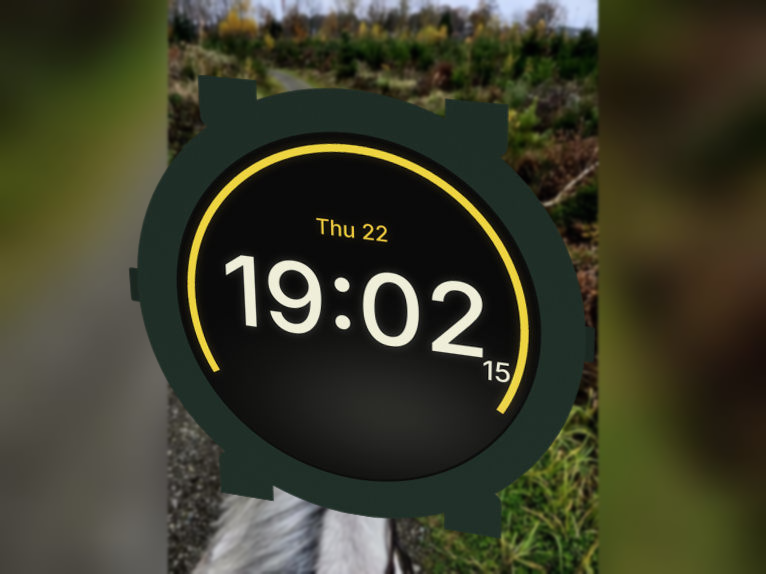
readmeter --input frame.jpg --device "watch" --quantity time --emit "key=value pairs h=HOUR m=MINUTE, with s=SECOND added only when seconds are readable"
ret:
h=19 m=2 s=15
